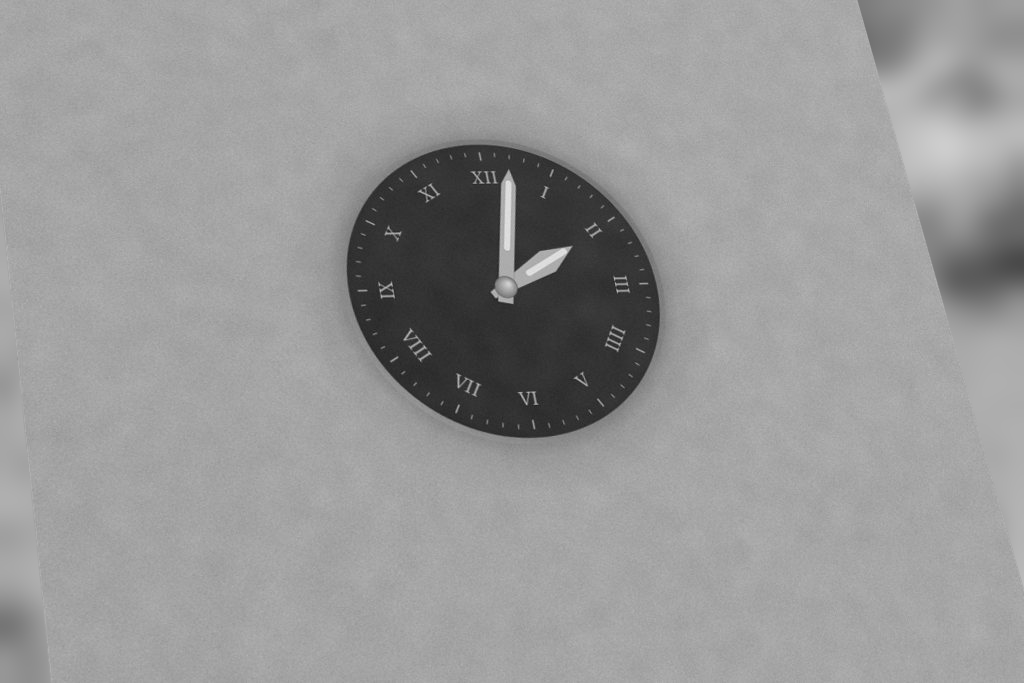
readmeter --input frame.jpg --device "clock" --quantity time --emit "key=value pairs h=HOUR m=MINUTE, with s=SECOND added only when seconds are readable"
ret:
h=2 m=2
